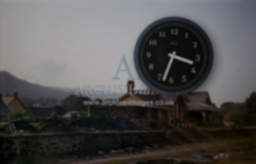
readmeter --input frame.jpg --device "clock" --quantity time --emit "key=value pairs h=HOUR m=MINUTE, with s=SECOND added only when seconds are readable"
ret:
h=3 m=33
